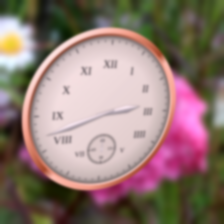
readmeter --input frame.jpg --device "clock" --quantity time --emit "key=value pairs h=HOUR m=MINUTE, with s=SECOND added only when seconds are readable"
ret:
h=2 m=42
